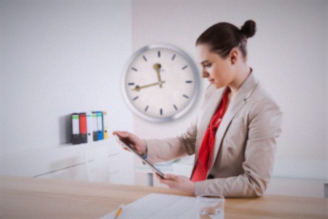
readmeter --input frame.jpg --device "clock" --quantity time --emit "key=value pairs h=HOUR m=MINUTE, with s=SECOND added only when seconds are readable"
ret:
h=11 m=43
